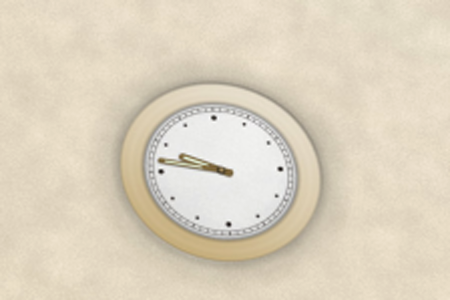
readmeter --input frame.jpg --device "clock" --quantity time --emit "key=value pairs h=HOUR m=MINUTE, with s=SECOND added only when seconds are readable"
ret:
h=9 m=47
